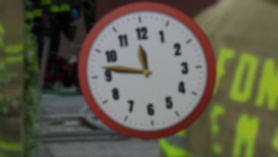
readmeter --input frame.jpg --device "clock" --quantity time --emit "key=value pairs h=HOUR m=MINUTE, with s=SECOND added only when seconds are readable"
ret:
h=11 m=47
